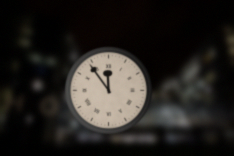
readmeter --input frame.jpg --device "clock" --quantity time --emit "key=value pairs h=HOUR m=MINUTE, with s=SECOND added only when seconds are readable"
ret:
h=11 m=54
